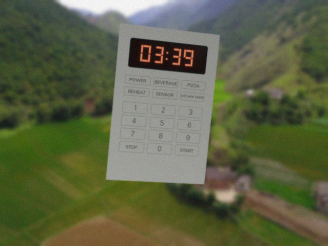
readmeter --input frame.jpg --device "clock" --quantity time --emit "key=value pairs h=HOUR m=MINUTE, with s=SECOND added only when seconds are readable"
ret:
h=3 m=39
